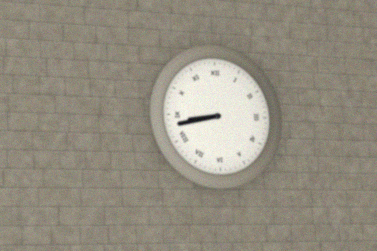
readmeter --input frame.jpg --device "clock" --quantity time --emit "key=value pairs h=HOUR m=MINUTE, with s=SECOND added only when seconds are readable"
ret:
h=8 m=43
